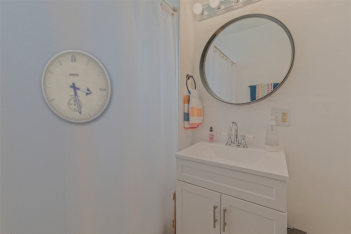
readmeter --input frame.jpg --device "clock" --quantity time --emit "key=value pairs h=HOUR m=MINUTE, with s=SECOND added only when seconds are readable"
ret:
h=3 m=28
